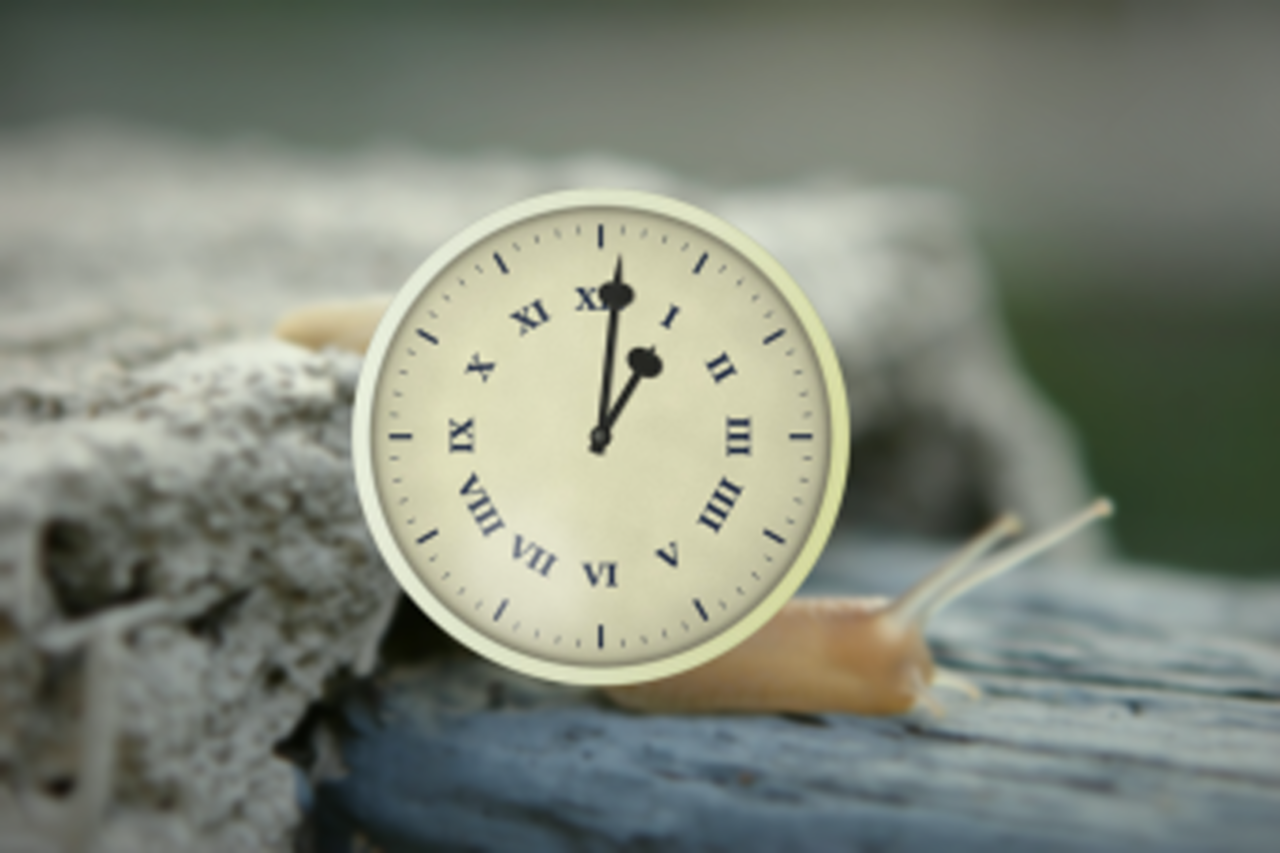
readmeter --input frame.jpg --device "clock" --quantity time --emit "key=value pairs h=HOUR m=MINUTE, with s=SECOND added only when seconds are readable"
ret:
h=1 m=1
